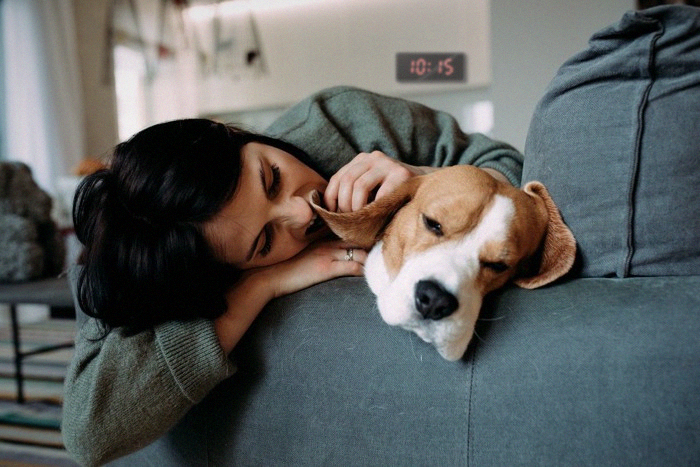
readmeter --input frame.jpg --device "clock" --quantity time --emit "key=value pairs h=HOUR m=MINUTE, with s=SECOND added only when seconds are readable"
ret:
h=10 m=15
